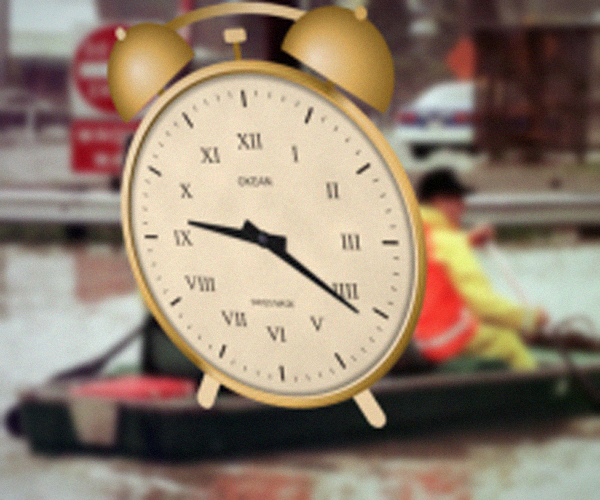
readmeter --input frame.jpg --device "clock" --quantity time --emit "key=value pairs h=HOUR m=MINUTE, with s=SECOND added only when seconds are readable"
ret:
h=9 m=21
